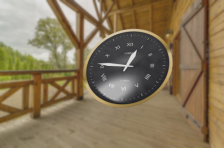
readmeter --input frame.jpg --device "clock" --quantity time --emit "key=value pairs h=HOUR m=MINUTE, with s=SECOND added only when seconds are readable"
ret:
h=12 m=46
